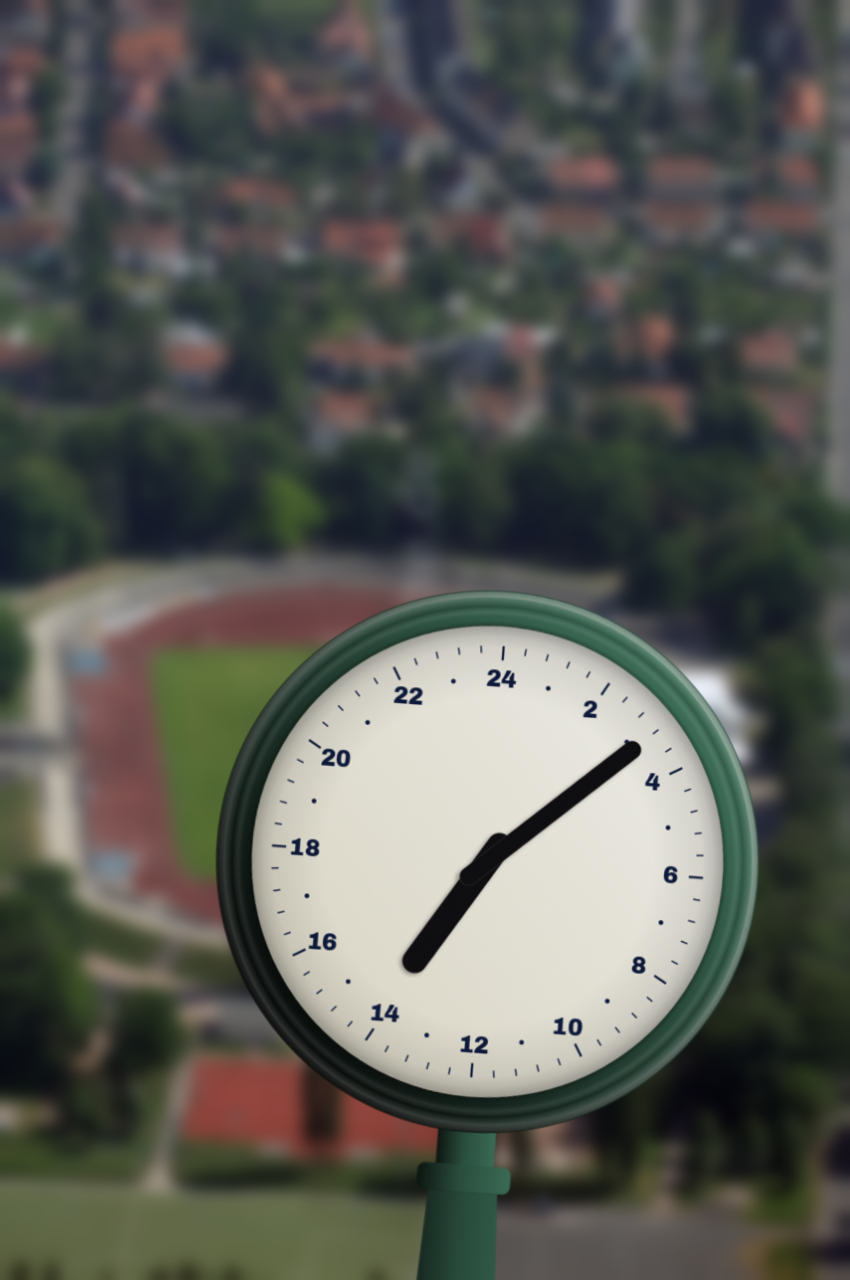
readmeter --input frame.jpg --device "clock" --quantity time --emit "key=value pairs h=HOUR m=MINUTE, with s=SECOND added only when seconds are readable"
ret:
h=14 m=8
